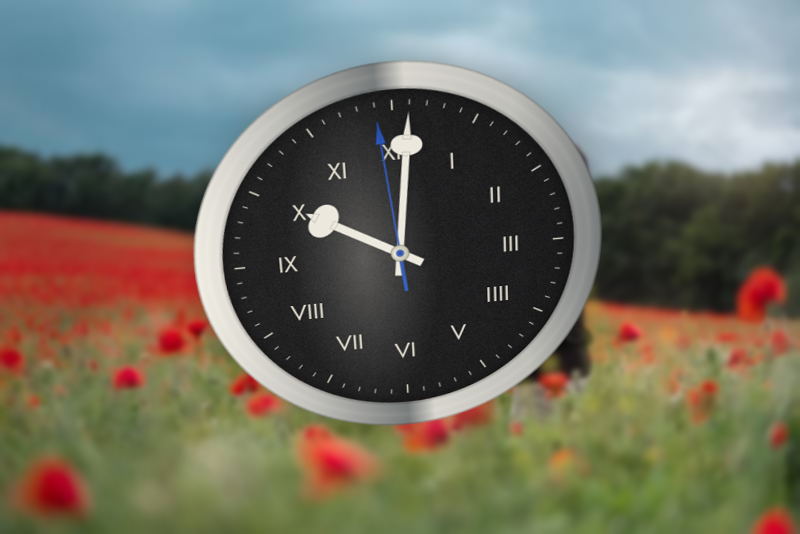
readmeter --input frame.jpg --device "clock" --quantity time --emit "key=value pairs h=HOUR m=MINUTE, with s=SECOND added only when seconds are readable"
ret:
h=10 m=0 s=59
